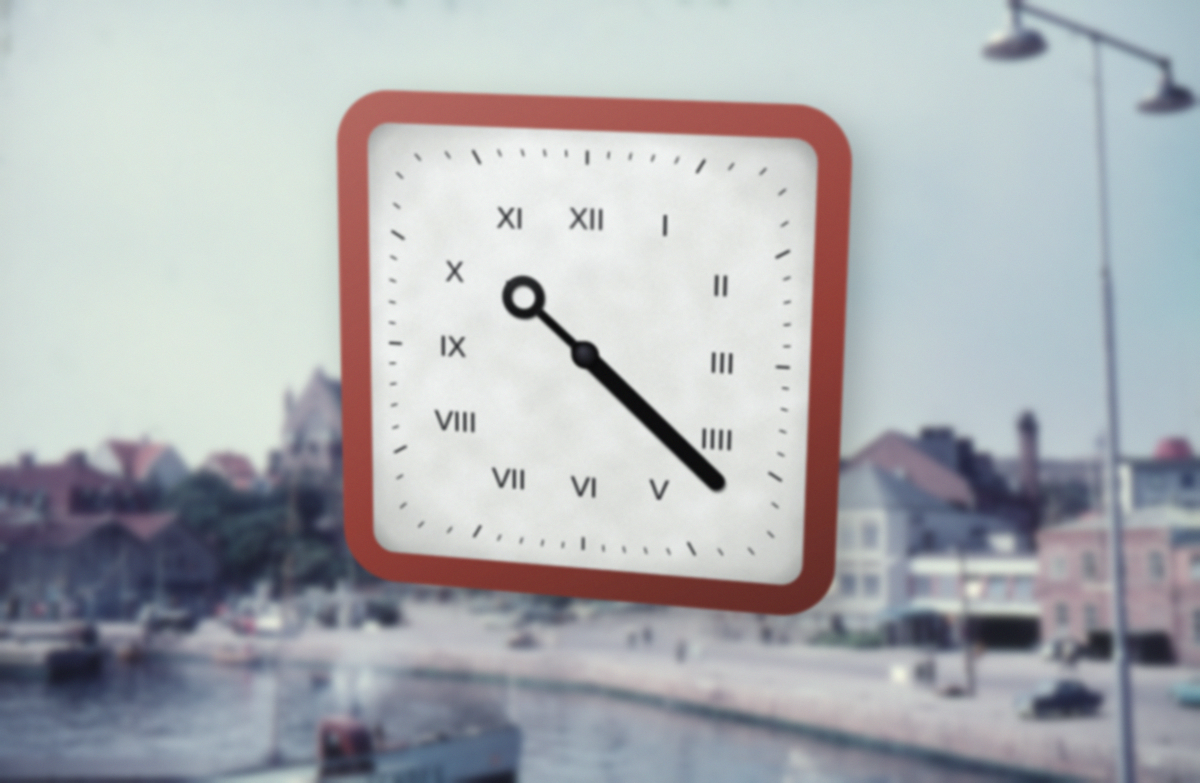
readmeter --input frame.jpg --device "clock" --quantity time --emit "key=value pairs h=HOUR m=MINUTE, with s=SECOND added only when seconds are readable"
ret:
h=10 m=22
